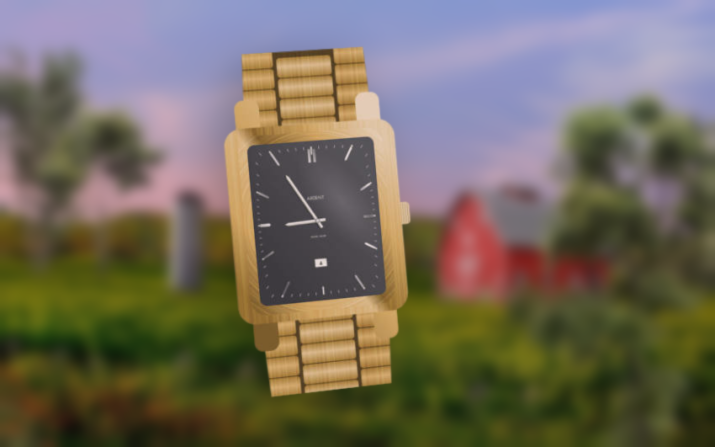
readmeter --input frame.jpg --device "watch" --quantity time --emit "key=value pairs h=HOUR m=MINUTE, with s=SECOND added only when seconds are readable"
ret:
h=8 m=55
